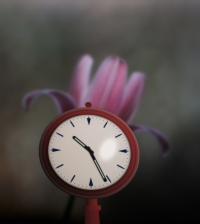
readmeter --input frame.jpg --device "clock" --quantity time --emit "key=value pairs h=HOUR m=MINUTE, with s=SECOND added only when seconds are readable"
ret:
h=10 m=26
